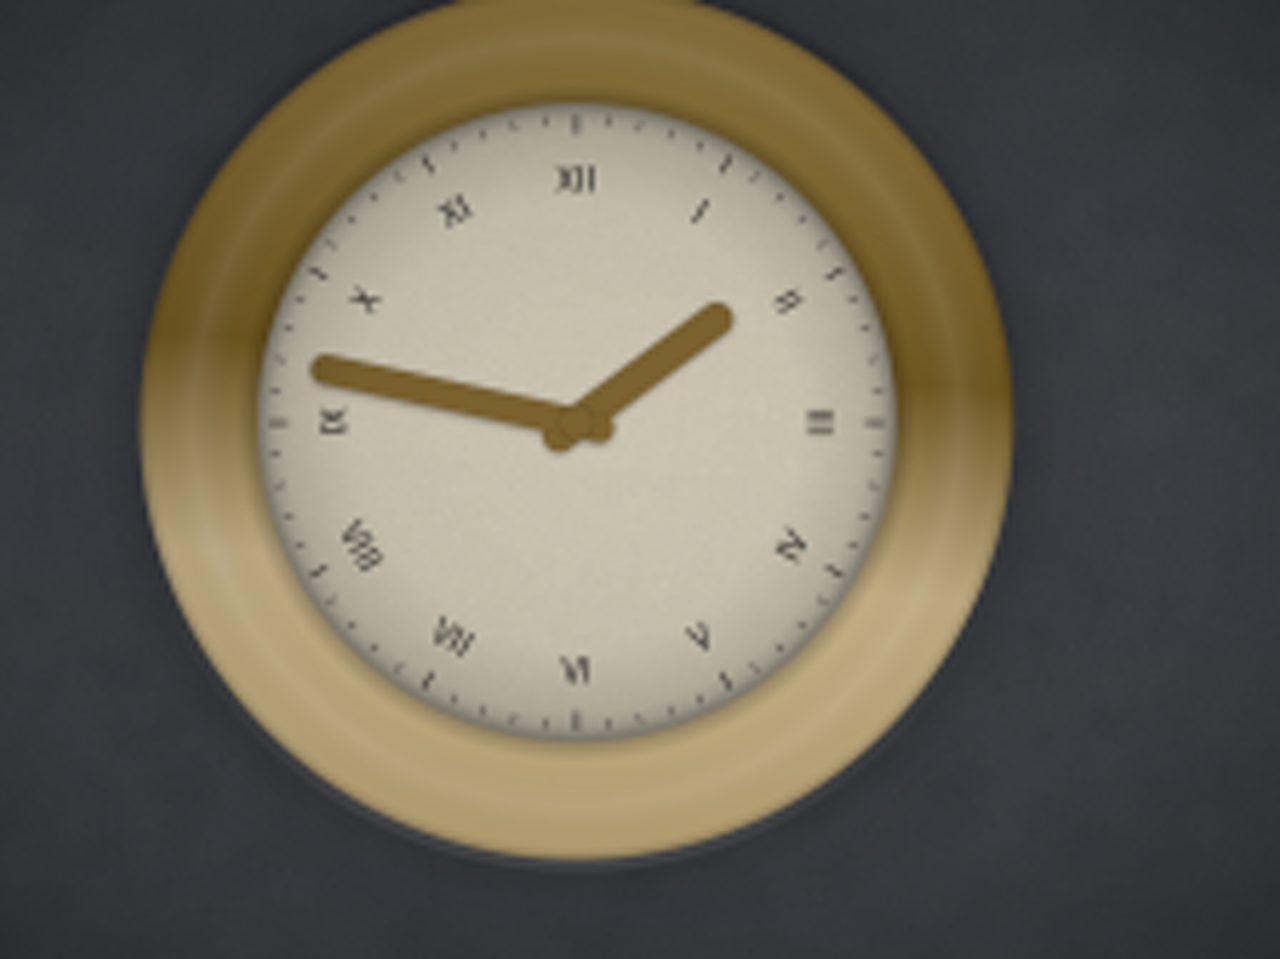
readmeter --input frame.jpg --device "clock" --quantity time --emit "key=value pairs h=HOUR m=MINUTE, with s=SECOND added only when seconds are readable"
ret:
h=1 m=47
